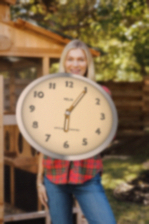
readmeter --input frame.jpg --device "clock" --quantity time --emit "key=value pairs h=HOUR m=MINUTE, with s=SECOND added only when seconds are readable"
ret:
h=6 m=5
